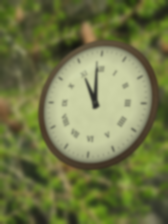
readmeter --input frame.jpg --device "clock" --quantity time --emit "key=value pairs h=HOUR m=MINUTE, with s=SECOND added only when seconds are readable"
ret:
h=10 m=59
